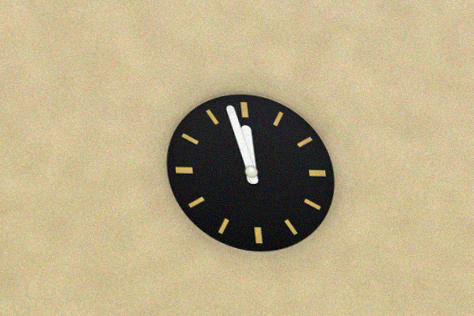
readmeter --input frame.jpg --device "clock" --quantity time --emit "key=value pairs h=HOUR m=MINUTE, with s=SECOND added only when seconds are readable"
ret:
h=11 m=58
